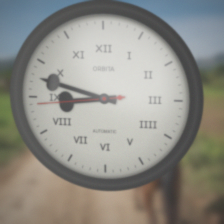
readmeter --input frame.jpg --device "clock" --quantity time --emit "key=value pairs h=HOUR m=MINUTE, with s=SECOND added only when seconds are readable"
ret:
h=8 m=47 s=44
